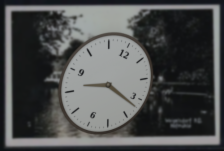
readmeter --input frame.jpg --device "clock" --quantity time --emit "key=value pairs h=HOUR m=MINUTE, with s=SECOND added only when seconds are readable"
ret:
h=8 m=17
